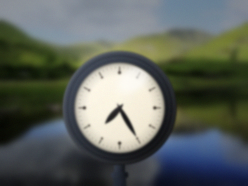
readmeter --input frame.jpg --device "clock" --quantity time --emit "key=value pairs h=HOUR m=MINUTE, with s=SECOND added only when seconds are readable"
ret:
h=7 m=25
